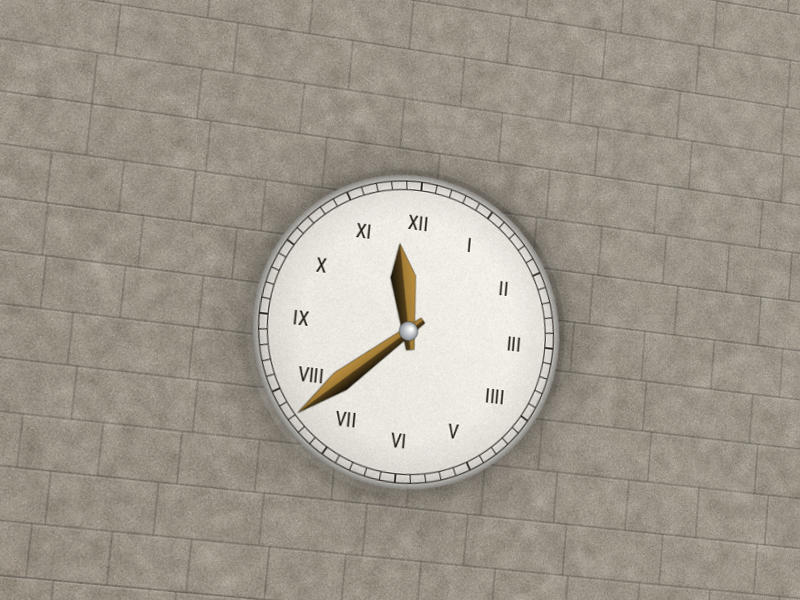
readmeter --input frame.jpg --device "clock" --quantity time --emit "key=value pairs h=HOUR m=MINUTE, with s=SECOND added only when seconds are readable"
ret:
h=11 m=38
